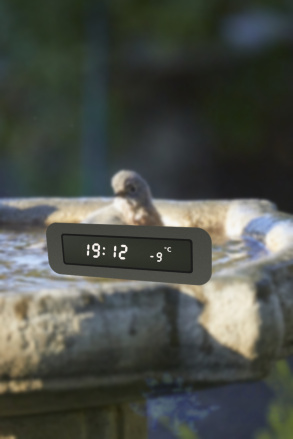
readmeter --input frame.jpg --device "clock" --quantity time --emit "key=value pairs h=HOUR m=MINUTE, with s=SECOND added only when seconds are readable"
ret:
h=19 m=12
